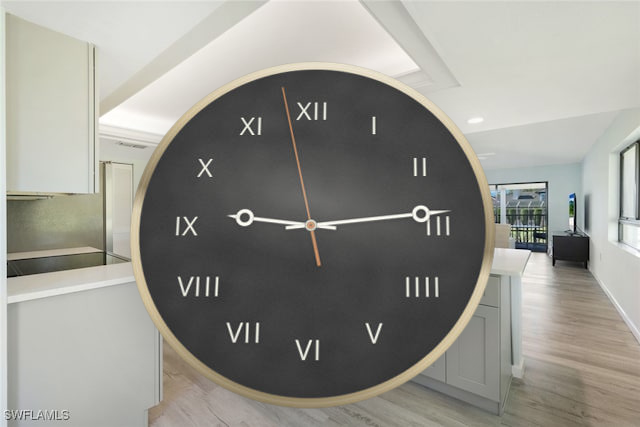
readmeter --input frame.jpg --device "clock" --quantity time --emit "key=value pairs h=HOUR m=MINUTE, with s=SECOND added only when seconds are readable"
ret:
h=9 m=13 s=58
